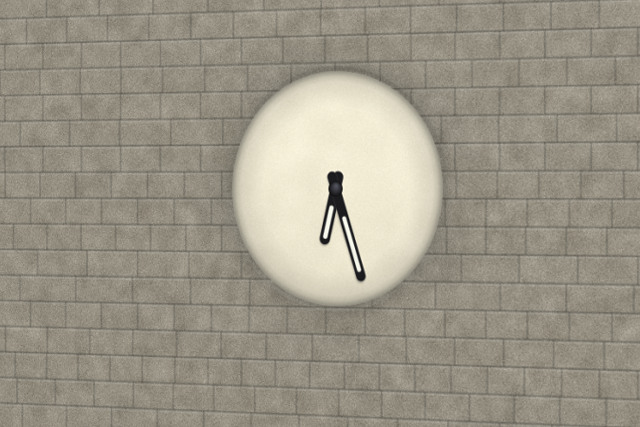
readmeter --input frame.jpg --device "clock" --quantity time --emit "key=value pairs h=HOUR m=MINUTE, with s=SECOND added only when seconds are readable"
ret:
h=6 m=27
